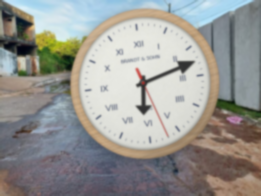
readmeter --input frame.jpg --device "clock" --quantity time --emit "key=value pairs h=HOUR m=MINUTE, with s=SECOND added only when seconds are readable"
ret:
h=6 m=12 s=27
